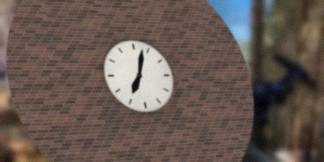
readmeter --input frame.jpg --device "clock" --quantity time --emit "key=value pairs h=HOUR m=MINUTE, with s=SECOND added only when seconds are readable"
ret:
h=7 m=3
